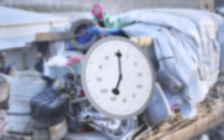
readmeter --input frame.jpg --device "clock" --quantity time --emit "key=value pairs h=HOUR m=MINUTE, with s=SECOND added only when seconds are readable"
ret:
h=7 m=1
